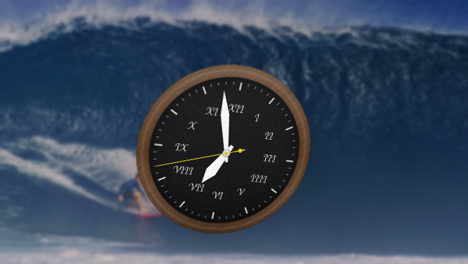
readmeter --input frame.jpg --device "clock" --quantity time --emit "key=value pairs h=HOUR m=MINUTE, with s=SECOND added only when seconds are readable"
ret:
h=6 m=57 s=42
